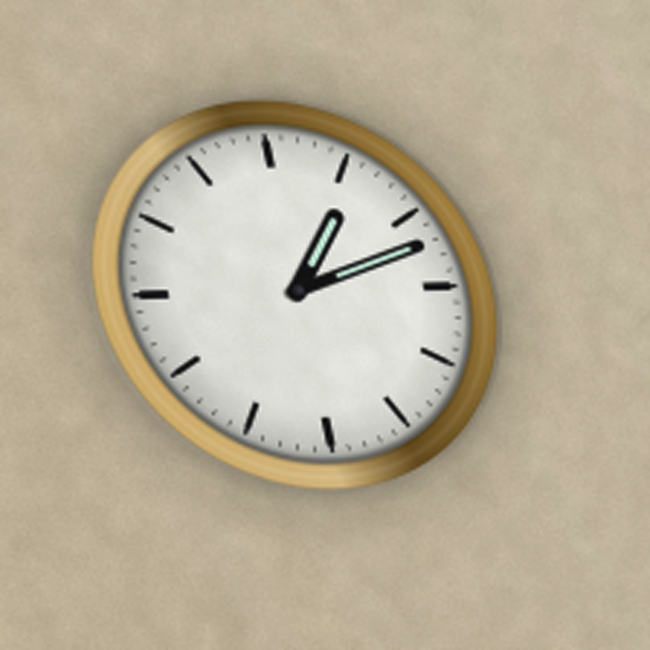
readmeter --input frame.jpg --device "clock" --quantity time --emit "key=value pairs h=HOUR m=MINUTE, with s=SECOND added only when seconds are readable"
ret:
h=1 m=12
